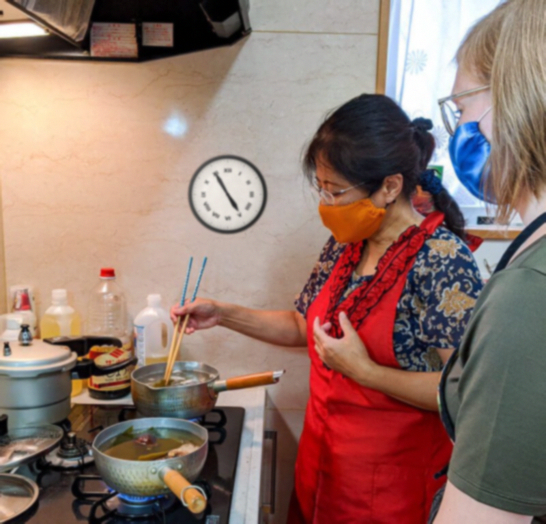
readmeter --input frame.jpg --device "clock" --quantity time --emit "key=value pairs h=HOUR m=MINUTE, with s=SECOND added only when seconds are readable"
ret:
h=4 m=55
